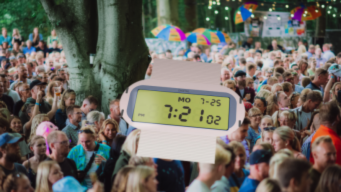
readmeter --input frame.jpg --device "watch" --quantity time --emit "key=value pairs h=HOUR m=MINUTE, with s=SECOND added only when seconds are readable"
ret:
h=7 m=21 s=2
